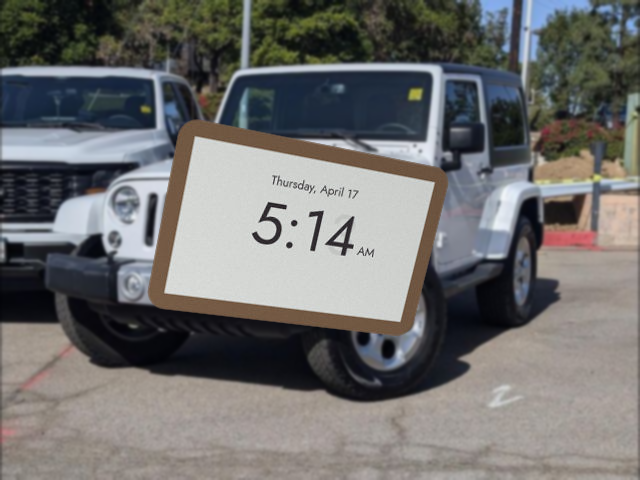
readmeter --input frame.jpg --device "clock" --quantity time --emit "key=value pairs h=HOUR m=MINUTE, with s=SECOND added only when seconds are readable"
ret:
h=5 m=14
